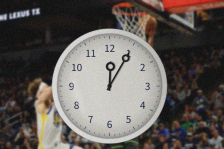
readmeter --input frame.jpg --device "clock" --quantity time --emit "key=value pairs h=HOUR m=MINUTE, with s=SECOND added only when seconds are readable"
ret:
h=12 m=5
